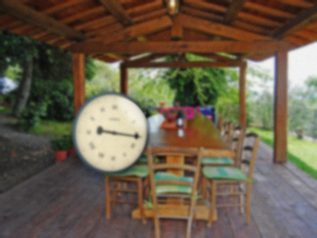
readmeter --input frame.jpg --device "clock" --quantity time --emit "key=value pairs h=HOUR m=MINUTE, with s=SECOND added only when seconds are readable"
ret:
h=9 m=16
